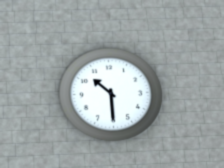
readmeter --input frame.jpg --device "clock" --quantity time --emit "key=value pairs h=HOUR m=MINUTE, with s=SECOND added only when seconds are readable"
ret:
h=10 m=30
